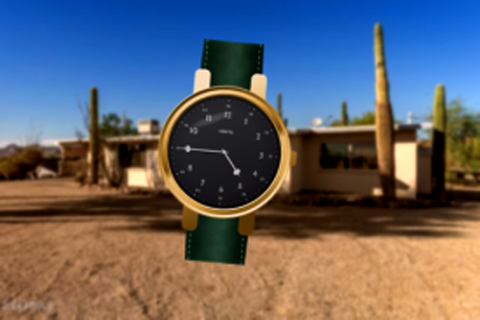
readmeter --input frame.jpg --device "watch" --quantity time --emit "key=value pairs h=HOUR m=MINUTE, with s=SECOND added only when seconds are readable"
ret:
h=4 m=45
